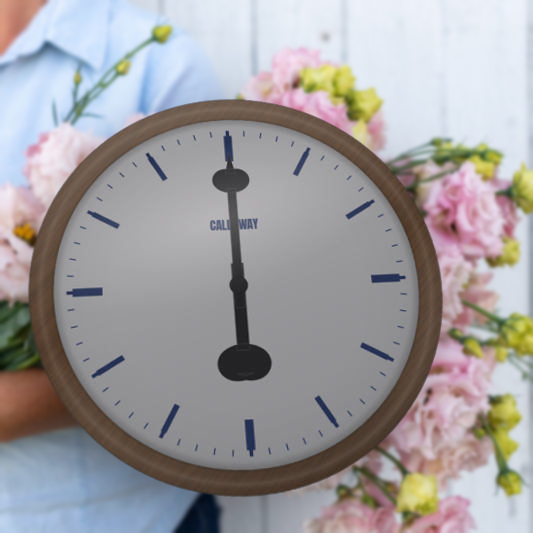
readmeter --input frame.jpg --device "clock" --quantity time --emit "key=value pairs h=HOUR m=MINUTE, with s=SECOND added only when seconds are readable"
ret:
h=6 m=0
